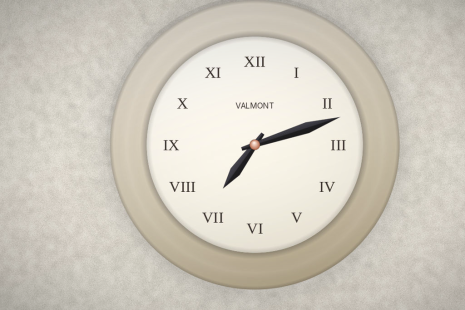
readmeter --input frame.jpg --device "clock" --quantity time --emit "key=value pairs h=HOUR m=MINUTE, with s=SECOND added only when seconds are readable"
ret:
h=7 m=12
